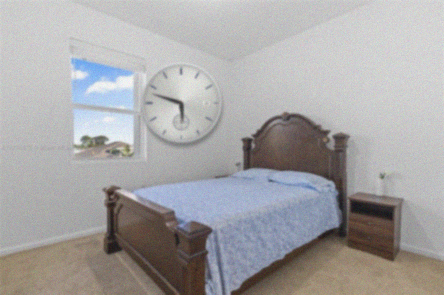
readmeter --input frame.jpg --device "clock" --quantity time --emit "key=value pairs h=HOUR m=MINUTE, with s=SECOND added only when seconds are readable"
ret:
h=5 m=48
